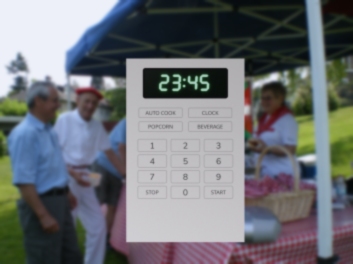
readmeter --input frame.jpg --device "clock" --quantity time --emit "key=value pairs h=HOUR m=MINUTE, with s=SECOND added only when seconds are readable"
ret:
h=23 m=45
